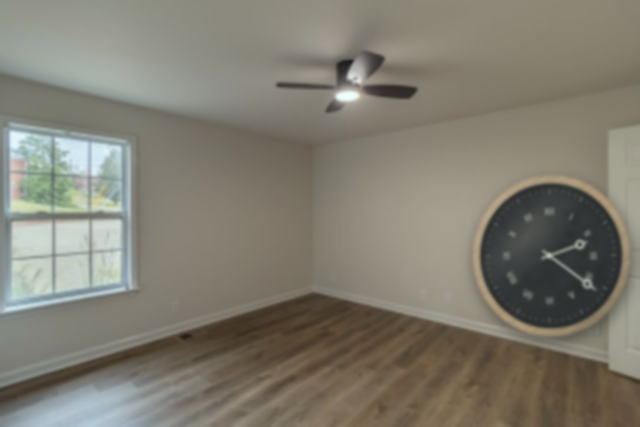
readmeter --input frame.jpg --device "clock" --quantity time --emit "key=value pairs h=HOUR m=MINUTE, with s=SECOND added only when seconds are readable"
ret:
h=2 m=21
